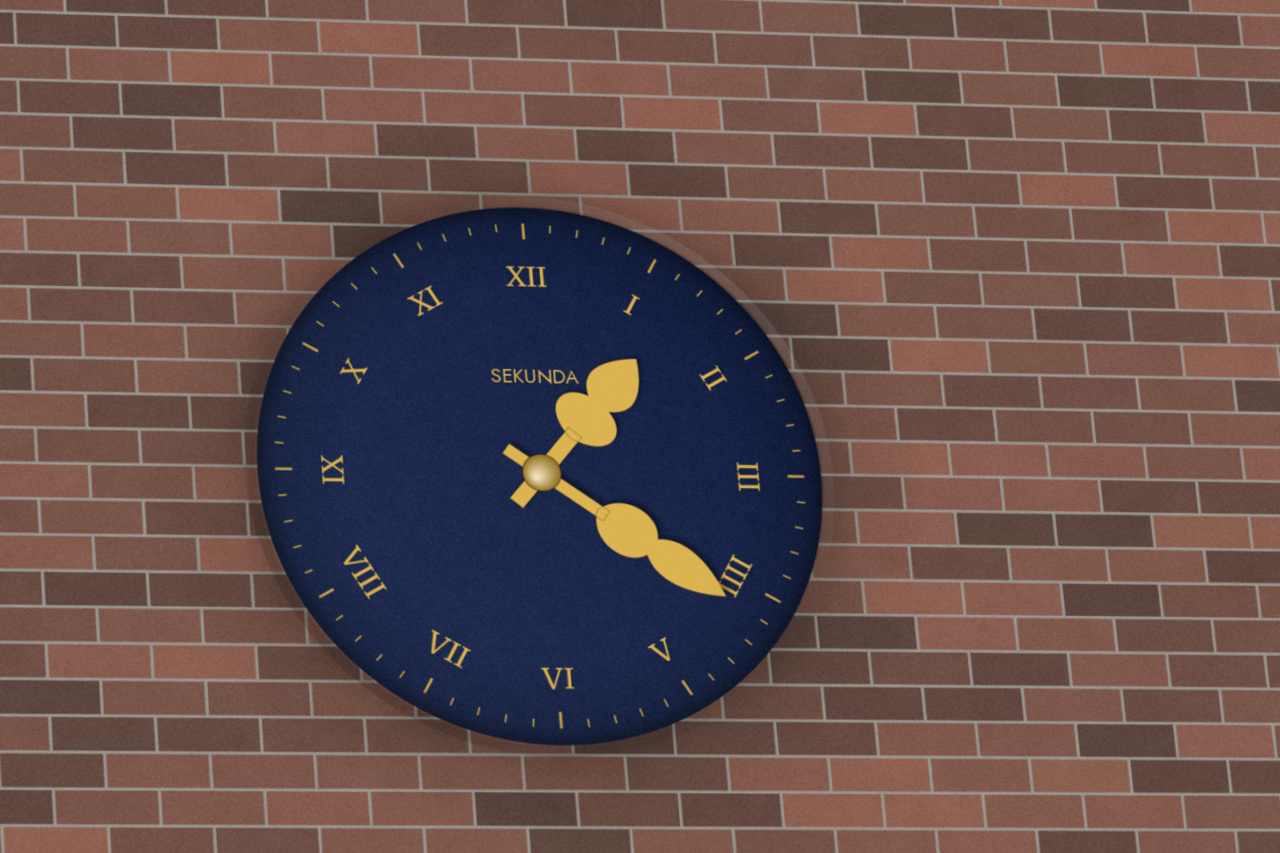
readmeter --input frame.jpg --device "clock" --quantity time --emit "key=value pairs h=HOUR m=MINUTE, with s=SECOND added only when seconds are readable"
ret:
h=1 m=21
